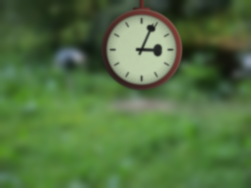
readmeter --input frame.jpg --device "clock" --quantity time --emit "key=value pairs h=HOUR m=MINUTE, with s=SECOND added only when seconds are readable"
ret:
h=3 m=4
